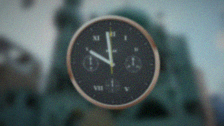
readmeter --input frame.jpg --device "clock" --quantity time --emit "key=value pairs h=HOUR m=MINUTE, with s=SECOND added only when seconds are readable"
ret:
h=9 m=59
